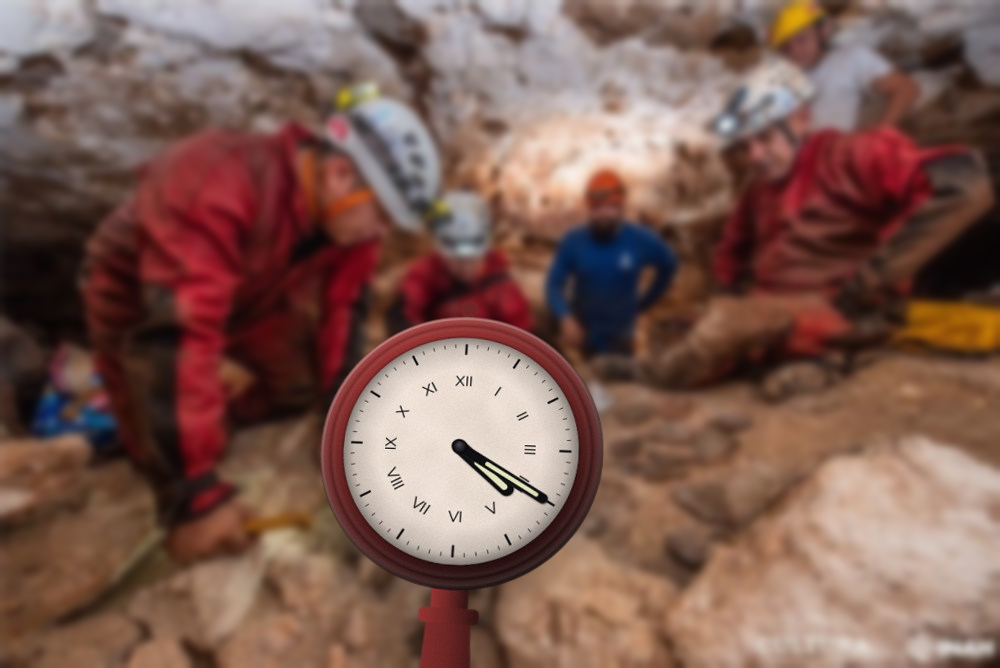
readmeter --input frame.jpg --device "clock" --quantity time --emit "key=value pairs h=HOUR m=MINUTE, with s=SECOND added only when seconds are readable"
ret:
h=4 m=20
